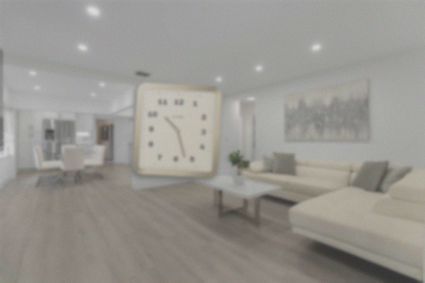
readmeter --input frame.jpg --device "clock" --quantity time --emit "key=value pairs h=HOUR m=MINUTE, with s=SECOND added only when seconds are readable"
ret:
h=10 m=27
